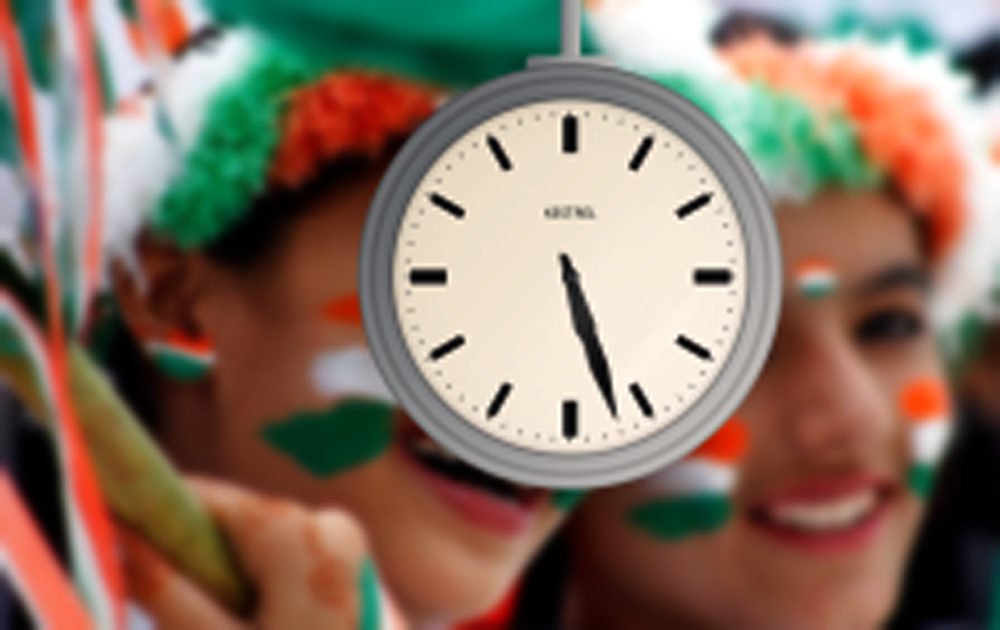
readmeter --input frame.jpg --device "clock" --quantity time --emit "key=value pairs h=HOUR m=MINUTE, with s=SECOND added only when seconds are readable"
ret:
h=5 m=27
